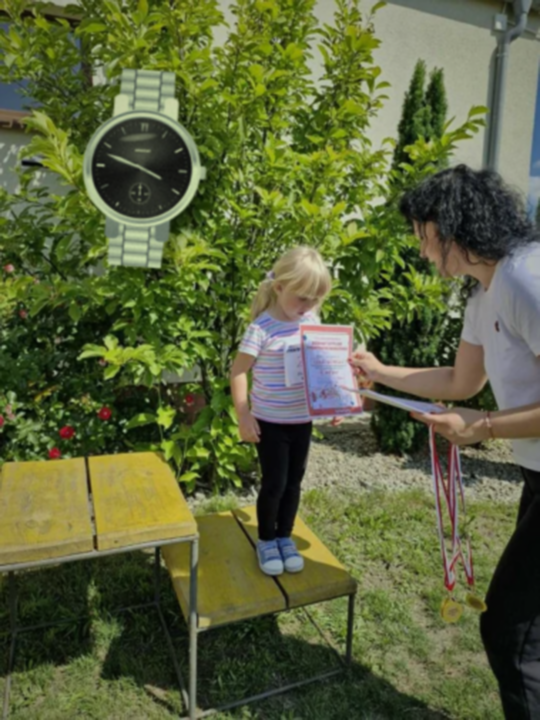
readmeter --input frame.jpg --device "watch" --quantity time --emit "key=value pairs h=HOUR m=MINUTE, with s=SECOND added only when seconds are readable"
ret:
h=3 m=48
